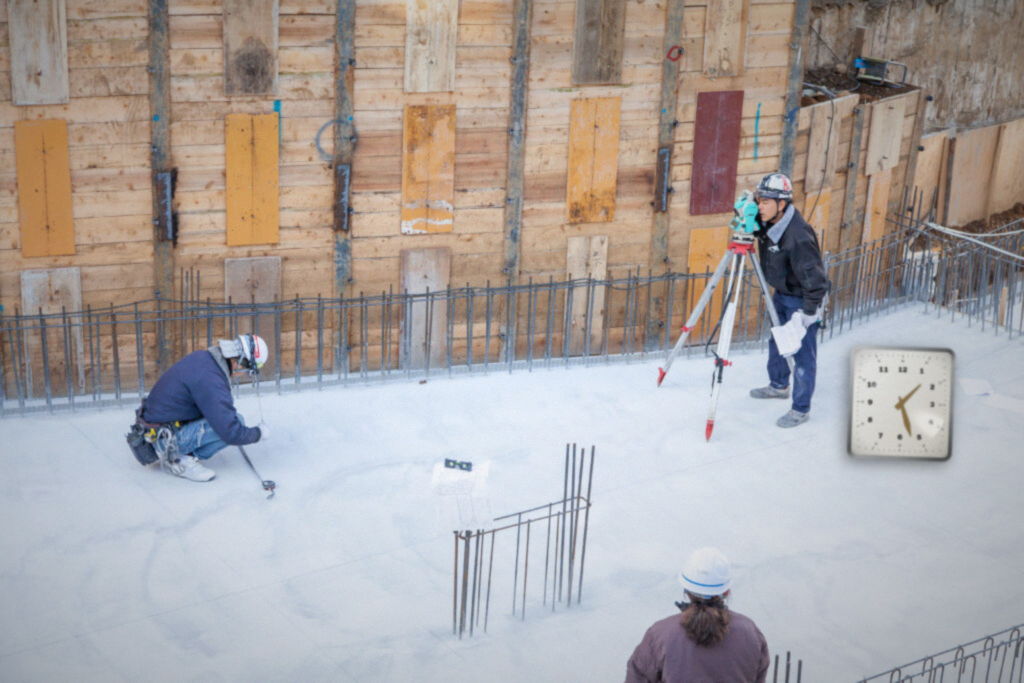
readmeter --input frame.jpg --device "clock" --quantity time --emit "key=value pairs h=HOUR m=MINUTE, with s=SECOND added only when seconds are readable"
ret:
h=1 m=27
